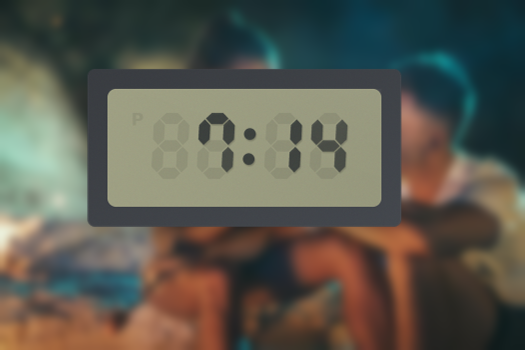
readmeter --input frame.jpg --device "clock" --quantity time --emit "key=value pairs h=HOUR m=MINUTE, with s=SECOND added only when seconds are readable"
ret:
h=7 m=14
